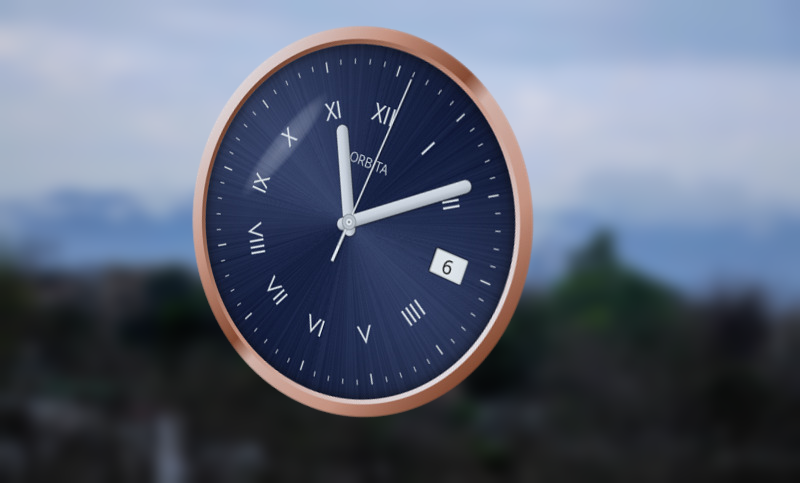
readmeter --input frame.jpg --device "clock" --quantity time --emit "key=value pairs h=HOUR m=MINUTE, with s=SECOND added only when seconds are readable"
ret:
h=11 m=9 s=1
